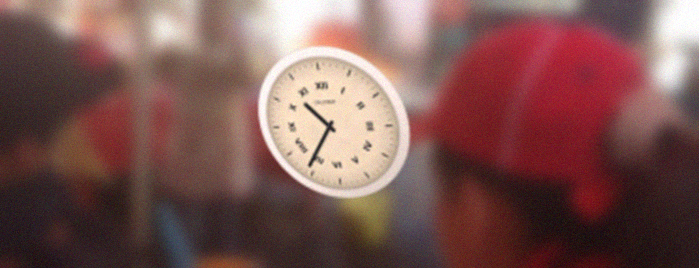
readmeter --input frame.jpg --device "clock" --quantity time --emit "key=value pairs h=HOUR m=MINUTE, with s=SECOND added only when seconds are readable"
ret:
h=10 m=36
